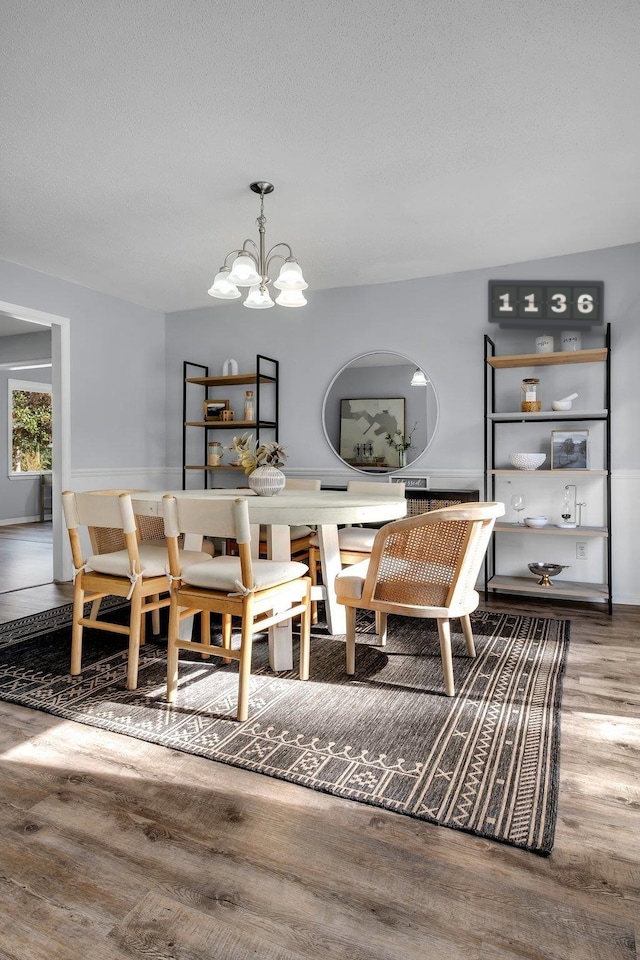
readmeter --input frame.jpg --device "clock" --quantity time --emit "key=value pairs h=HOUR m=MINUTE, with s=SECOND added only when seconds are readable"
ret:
h=11 m=36
